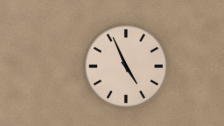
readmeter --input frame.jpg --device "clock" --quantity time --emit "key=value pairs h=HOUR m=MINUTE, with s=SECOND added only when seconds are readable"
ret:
h=4 m=56
